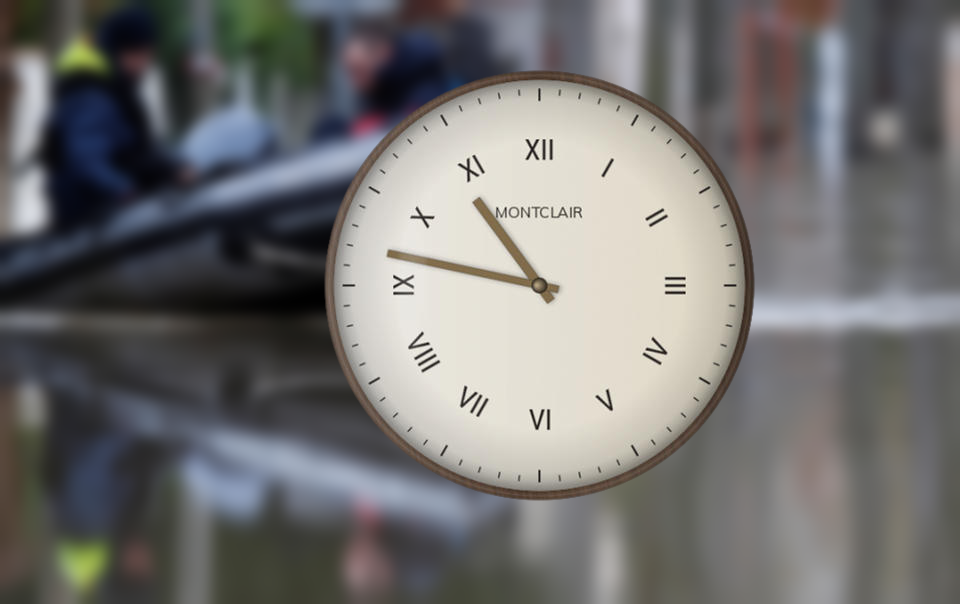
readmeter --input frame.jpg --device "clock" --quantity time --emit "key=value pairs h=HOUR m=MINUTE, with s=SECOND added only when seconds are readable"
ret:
h=10 m=47
